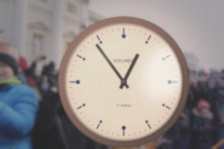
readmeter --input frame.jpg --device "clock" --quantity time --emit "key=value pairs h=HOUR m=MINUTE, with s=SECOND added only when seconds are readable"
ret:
h=12 m=54
